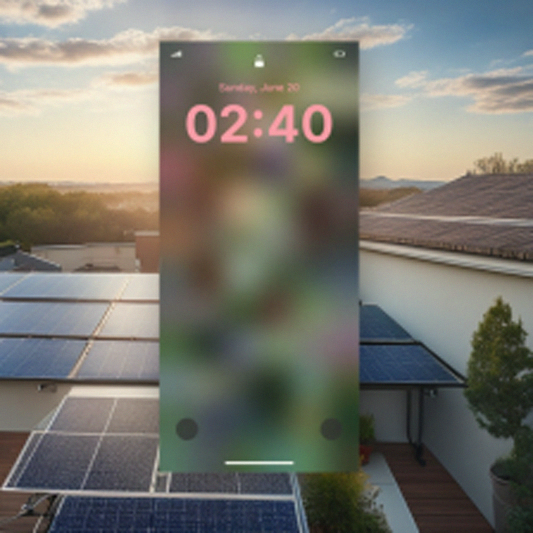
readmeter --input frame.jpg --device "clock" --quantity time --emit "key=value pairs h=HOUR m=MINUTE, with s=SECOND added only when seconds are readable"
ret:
h=2 m=40
